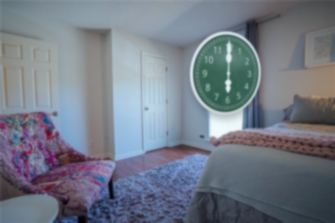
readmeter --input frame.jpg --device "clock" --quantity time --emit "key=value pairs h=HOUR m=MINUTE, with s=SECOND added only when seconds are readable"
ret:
h=6 m=0
